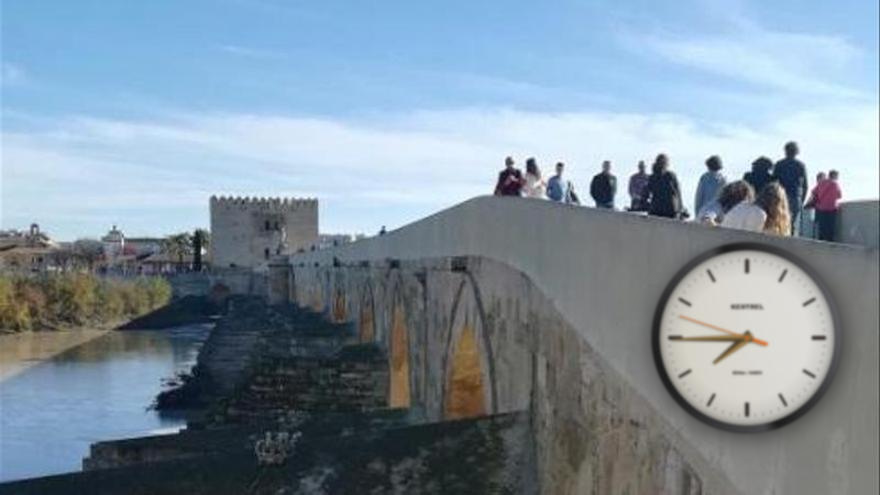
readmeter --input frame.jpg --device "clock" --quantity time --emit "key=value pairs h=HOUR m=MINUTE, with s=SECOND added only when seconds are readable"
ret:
h=7 m=44 s=48
